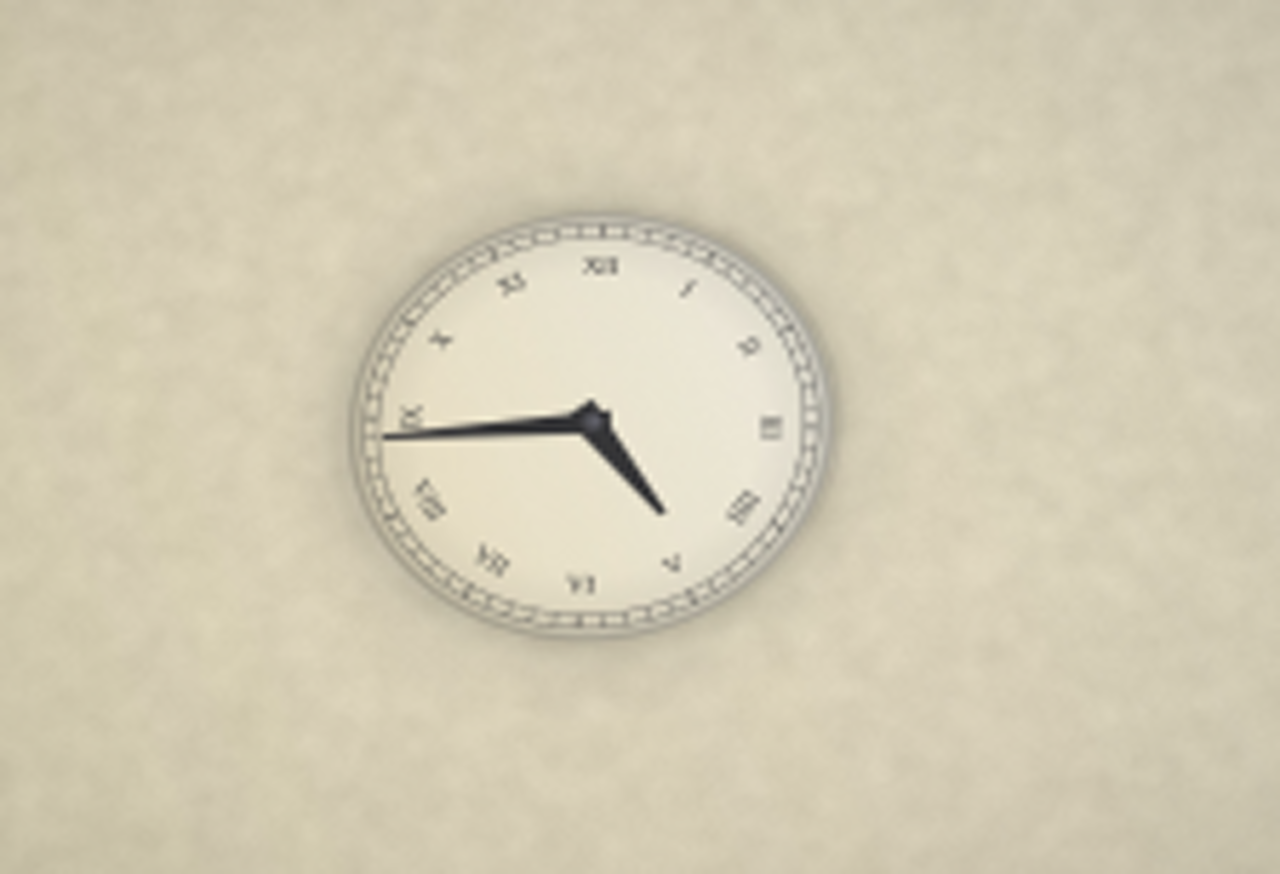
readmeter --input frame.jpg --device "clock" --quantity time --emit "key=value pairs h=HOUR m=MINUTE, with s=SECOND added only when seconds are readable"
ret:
h=4 m=44
